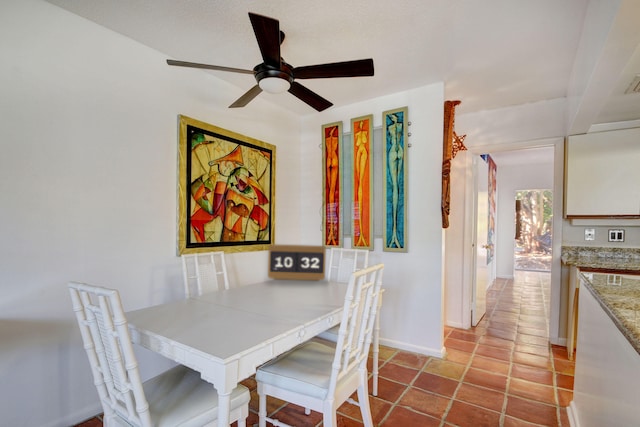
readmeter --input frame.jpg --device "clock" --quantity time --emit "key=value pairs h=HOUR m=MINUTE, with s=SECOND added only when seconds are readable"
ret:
h=10 m=32
